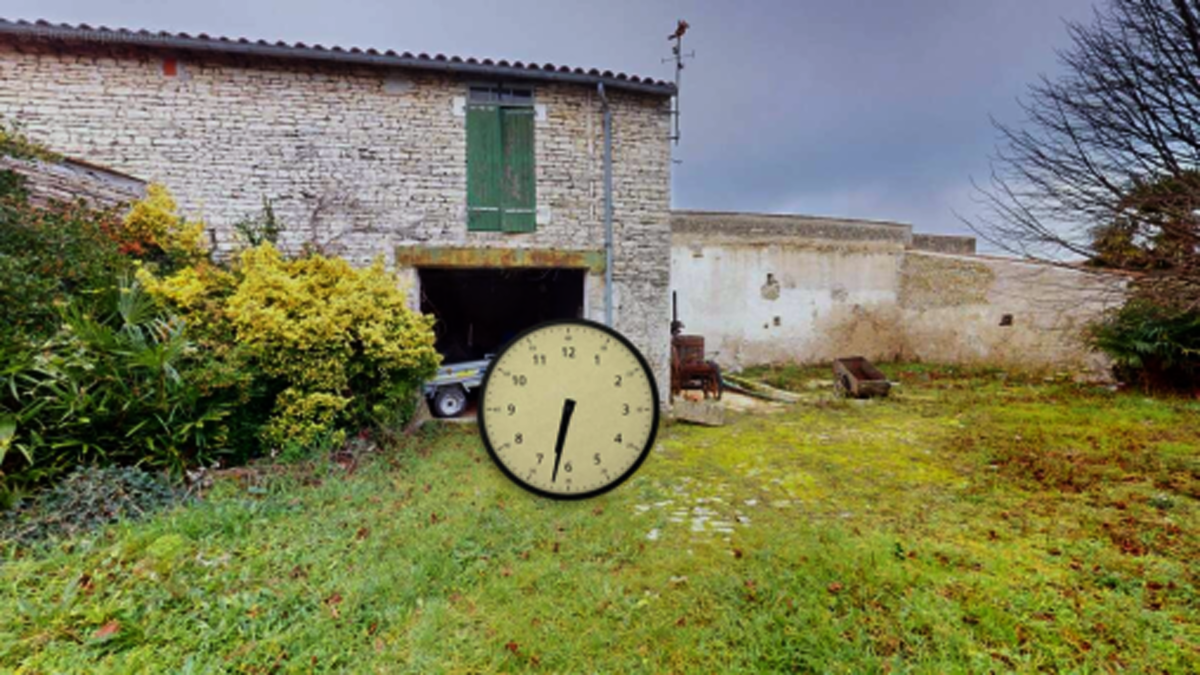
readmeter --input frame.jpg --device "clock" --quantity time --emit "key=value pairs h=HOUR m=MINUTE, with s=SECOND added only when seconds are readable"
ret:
h=6 m=32
